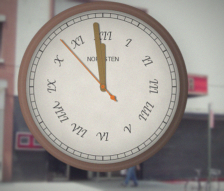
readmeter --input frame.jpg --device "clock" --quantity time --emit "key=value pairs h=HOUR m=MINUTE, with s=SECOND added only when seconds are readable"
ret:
h=11 m=58 s=53
